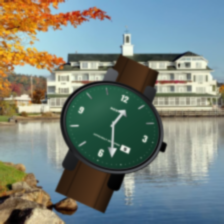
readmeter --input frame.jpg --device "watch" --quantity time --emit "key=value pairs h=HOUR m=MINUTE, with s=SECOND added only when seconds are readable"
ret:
h=12 m=27
